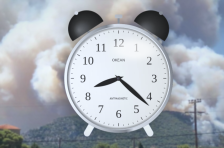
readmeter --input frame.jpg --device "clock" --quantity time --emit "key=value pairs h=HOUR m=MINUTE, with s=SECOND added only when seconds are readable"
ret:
h=8 m=22
